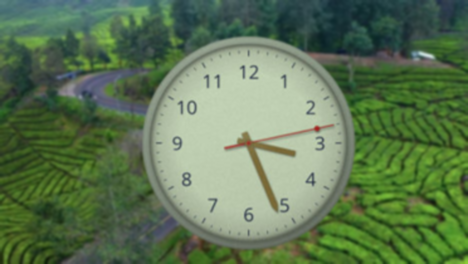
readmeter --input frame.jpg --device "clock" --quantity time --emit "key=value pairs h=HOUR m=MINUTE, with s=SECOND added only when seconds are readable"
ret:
h=3 m=26 s=13
